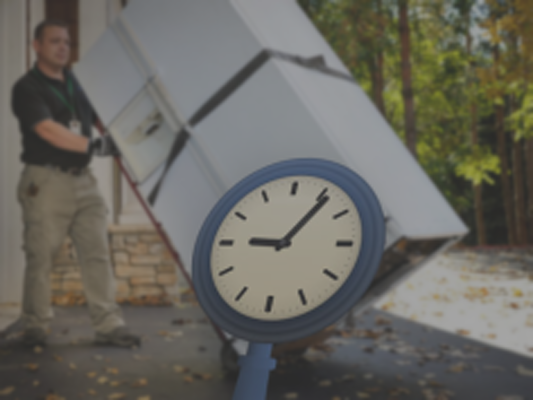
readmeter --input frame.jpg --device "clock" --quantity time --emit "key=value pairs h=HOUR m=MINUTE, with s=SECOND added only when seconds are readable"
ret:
h=9 m=6
